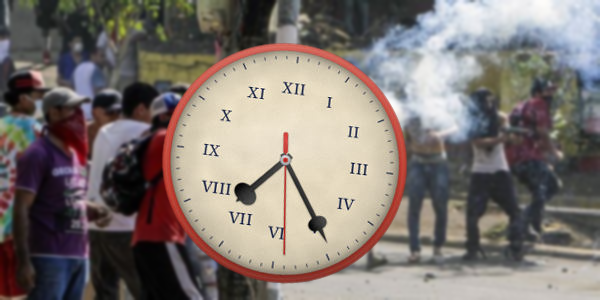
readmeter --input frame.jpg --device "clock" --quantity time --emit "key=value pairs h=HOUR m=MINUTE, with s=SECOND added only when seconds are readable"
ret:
h=7 m=24 s=29
